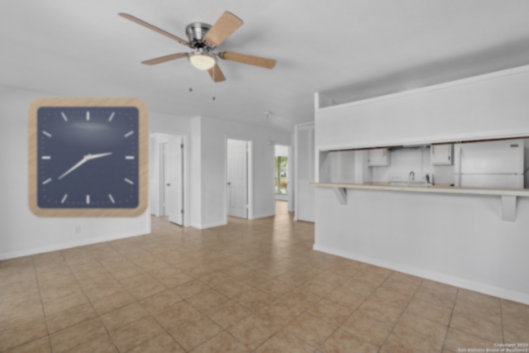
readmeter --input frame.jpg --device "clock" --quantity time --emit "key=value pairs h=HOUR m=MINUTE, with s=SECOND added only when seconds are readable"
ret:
h=2 m=39
